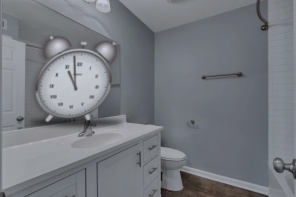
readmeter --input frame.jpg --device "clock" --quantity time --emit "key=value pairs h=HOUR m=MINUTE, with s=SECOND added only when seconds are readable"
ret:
h=10 m=58
